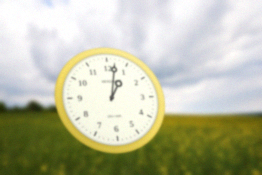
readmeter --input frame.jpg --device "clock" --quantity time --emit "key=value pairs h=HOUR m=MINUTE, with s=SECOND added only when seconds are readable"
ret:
h=1 m=2
